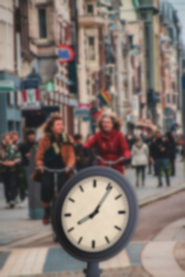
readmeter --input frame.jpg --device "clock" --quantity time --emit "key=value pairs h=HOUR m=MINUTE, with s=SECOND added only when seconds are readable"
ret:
h=8 m=6
